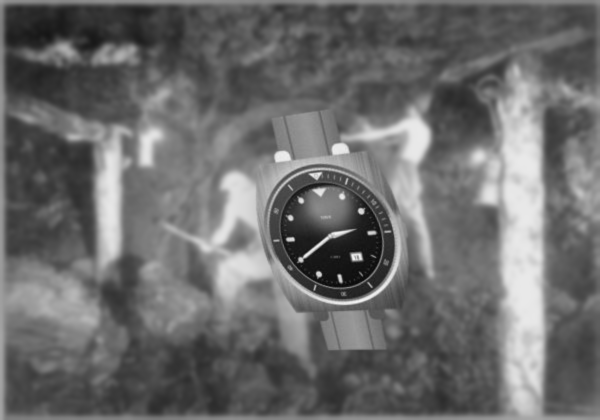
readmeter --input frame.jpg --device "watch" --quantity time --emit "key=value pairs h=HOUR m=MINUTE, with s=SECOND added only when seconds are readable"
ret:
h=2 m=40
